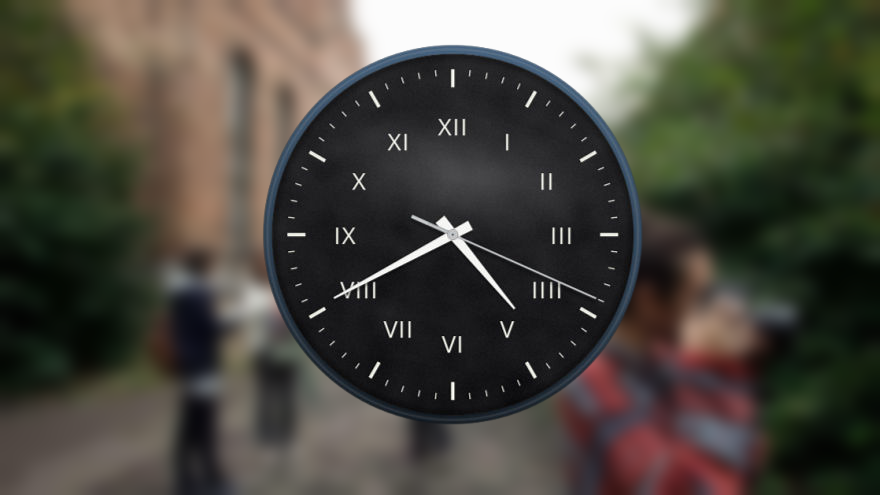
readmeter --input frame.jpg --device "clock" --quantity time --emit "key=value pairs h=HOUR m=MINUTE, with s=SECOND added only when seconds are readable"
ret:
h=4 m=40 s=19
